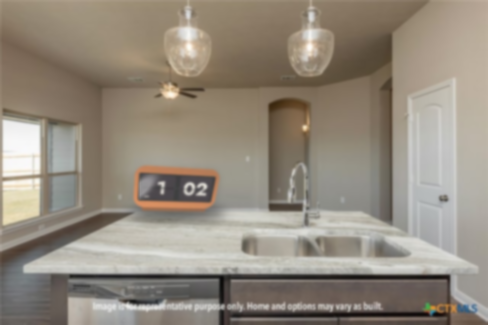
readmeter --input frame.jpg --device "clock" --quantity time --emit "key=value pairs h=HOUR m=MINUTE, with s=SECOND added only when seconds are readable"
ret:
h=1 m=2
